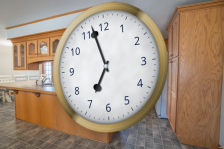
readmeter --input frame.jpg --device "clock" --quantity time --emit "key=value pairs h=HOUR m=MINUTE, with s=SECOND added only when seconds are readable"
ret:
h=6 m=57
